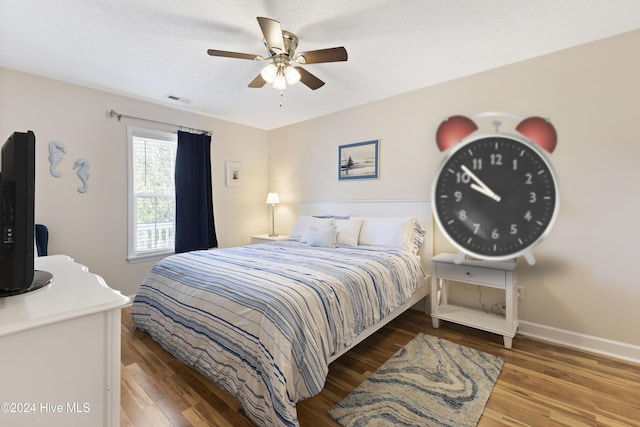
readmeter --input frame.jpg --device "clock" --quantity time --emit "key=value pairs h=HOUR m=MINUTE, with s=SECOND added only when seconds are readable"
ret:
h=9 m=52
